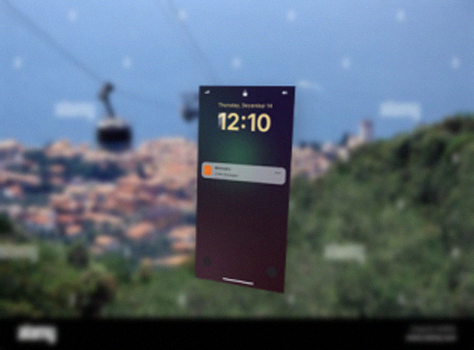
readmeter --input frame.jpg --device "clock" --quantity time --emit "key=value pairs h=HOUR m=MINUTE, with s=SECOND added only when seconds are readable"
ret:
h=12 m=10
